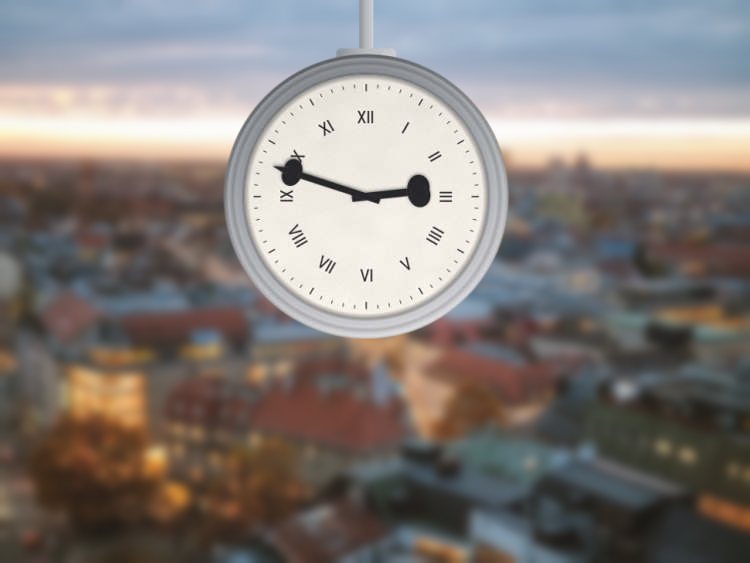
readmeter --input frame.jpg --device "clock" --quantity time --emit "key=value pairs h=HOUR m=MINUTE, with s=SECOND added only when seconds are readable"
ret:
h=2 m=48
